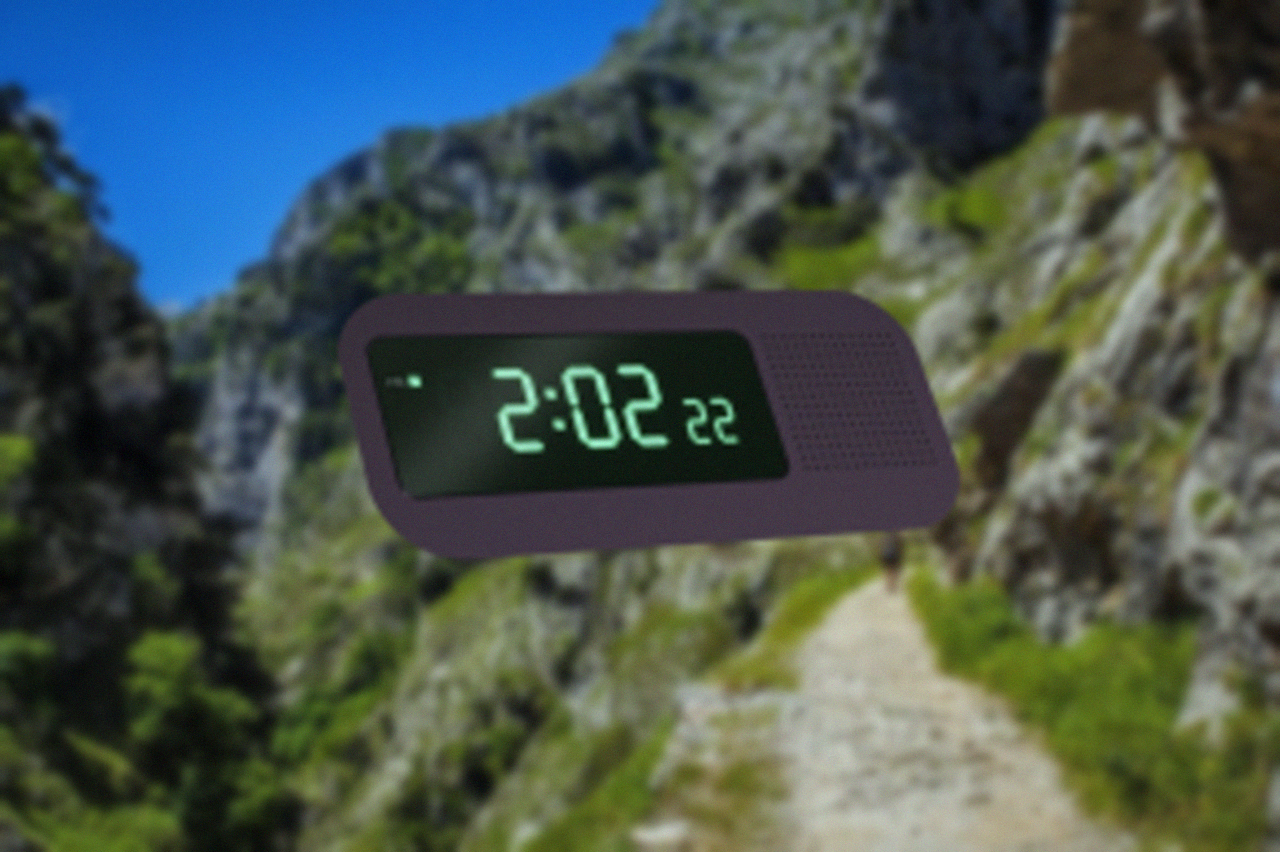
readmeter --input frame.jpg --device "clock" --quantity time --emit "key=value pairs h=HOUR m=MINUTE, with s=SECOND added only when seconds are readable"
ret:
h=2 m=2 s=22
